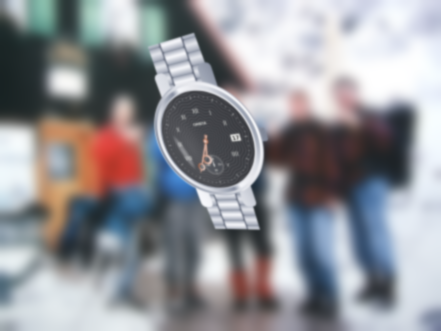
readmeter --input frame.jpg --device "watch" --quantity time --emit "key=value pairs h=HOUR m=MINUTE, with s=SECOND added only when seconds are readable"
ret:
h=6 m=35
